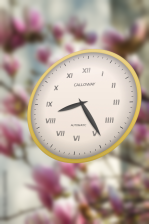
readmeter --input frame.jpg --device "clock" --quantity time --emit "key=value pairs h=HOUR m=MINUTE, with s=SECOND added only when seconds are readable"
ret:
h=8 m=24
